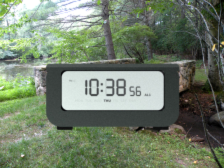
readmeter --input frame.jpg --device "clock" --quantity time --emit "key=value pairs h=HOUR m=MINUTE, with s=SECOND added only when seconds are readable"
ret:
h=10 m=38 s=56
